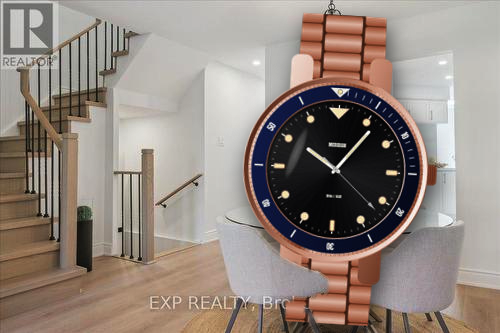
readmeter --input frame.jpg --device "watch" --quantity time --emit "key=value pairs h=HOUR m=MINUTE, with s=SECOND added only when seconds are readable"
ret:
h=10 m=6 s=22
